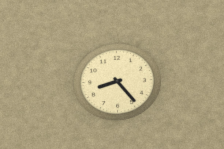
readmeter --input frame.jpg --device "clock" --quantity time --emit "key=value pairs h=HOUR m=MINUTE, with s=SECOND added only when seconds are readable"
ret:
h=8 m=24
